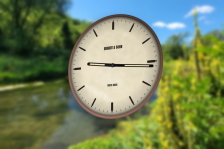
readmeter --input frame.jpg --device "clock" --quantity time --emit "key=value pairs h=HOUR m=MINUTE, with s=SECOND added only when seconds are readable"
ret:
h=9 m=16
